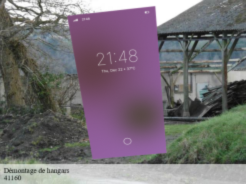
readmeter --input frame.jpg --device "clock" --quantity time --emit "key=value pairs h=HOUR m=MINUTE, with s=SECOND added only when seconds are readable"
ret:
h=21 m=48
